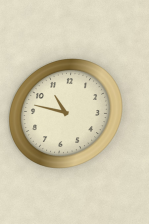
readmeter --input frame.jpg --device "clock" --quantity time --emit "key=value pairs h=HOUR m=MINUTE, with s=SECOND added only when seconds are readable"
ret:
h=10 m=47
